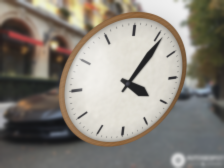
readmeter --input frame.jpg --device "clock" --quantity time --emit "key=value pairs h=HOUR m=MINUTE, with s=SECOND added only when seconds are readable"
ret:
h=4 m=6
